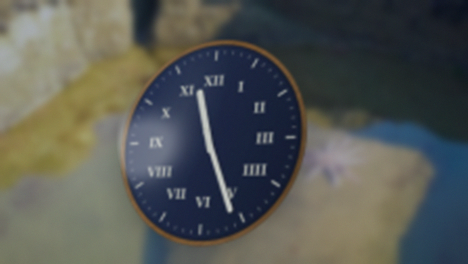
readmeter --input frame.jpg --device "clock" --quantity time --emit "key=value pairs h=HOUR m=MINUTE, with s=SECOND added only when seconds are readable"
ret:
h=11 m=26
